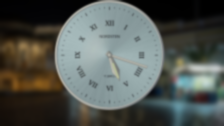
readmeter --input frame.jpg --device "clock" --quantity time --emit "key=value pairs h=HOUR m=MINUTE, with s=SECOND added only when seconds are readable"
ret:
h=5 m=18
